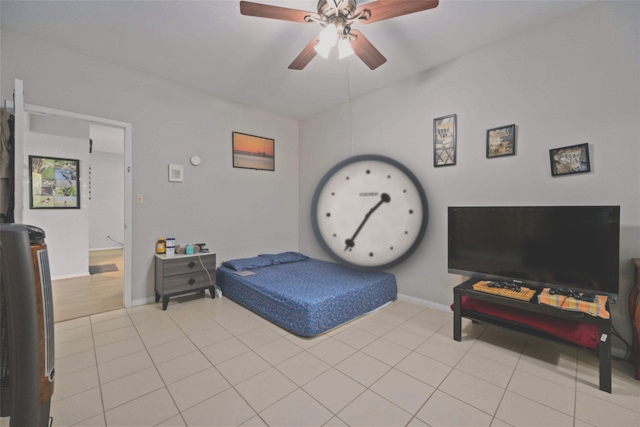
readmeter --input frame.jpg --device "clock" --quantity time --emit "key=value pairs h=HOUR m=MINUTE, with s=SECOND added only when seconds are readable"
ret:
h=1 m=36
